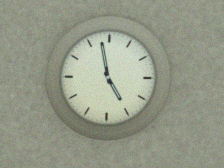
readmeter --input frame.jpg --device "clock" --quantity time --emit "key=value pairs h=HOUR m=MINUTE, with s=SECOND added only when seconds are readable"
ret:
h=4 m=58
